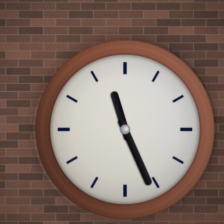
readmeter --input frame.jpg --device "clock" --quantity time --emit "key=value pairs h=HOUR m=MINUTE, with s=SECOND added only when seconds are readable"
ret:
h=11 m=26
